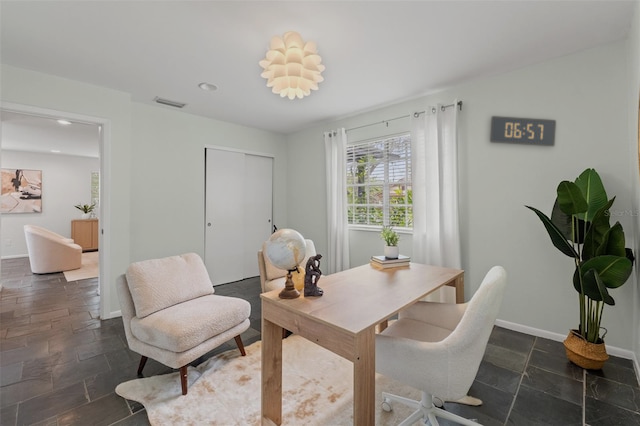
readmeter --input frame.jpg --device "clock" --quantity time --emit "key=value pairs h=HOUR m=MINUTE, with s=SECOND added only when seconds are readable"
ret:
h=6 m=57
